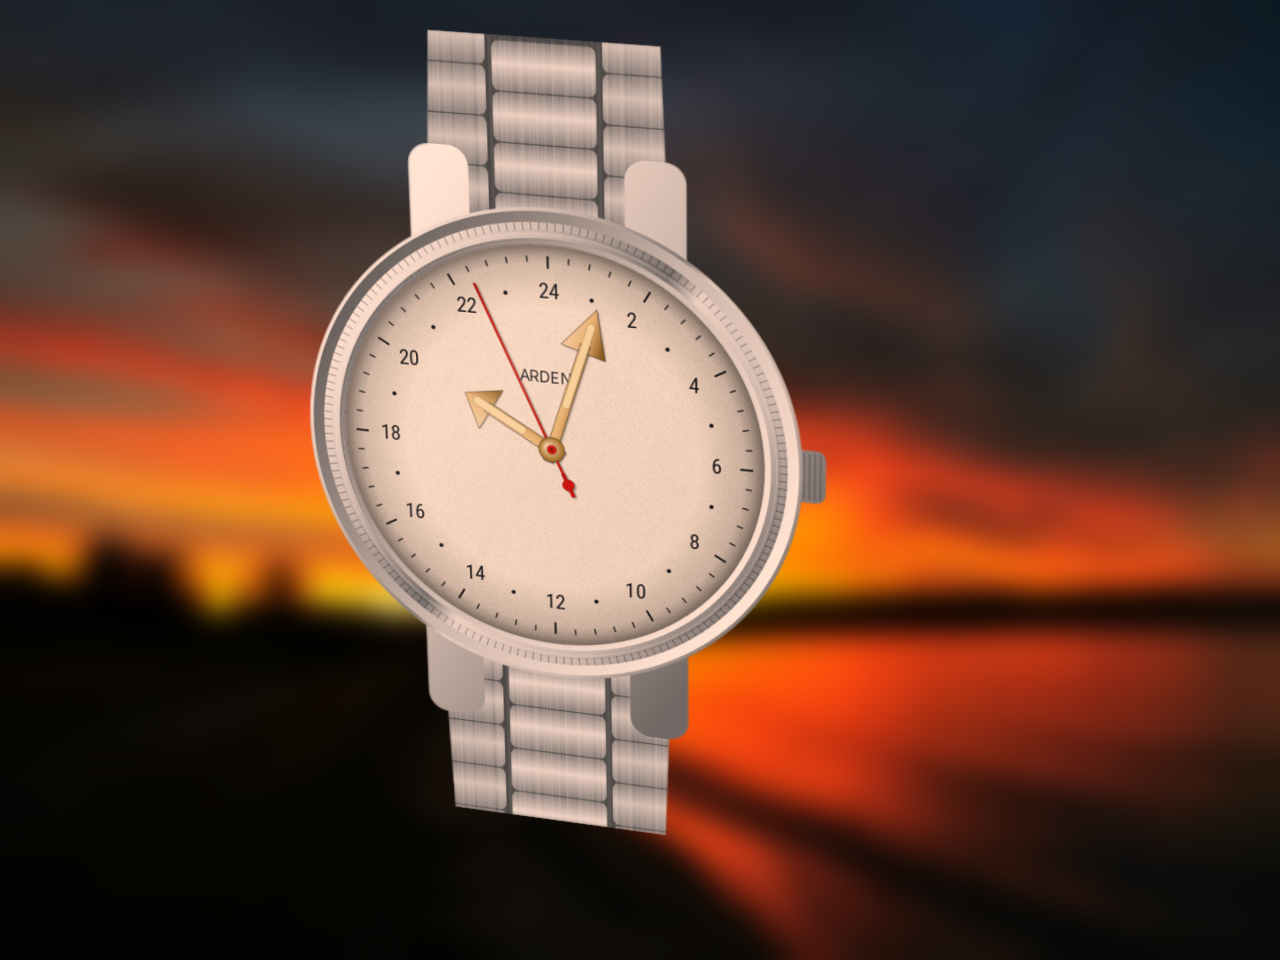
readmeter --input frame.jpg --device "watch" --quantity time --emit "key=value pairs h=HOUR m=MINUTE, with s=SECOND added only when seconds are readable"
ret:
h=20 m=2 s=56
